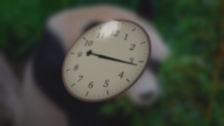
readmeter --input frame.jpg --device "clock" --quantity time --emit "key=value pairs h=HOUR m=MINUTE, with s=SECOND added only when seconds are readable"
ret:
h=9 m=16
